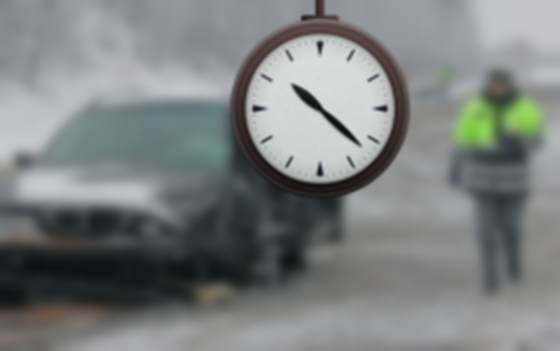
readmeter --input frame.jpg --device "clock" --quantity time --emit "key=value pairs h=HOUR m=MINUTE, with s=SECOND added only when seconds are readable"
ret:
h=10 m=22
